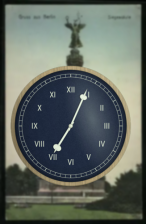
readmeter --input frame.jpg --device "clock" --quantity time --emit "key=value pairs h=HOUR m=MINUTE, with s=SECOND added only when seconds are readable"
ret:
h=7 m=4
